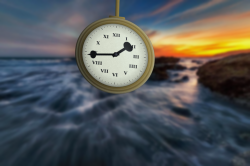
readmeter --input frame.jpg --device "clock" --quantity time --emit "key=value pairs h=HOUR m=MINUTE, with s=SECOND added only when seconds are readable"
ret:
h=1 m=44
